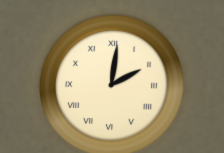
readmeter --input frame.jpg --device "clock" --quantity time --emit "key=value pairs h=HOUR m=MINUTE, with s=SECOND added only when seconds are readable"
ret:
h=2 m=1
